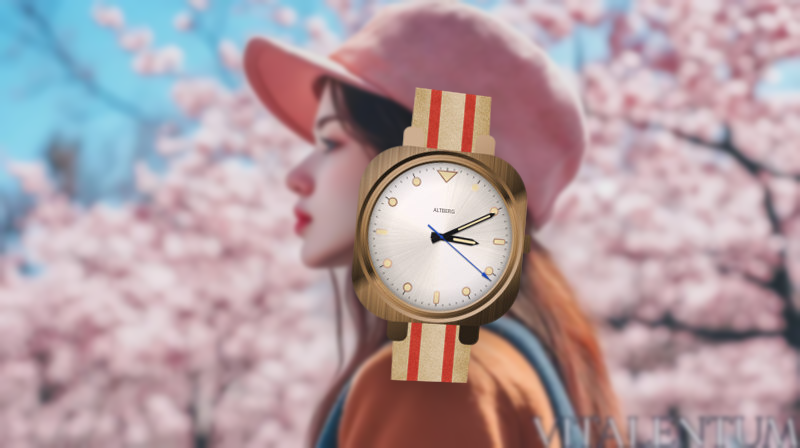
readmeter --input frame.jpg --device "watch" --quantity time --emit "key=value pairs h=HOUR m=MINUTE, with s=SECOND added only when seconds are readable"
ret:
h=3 m=10 s=21
